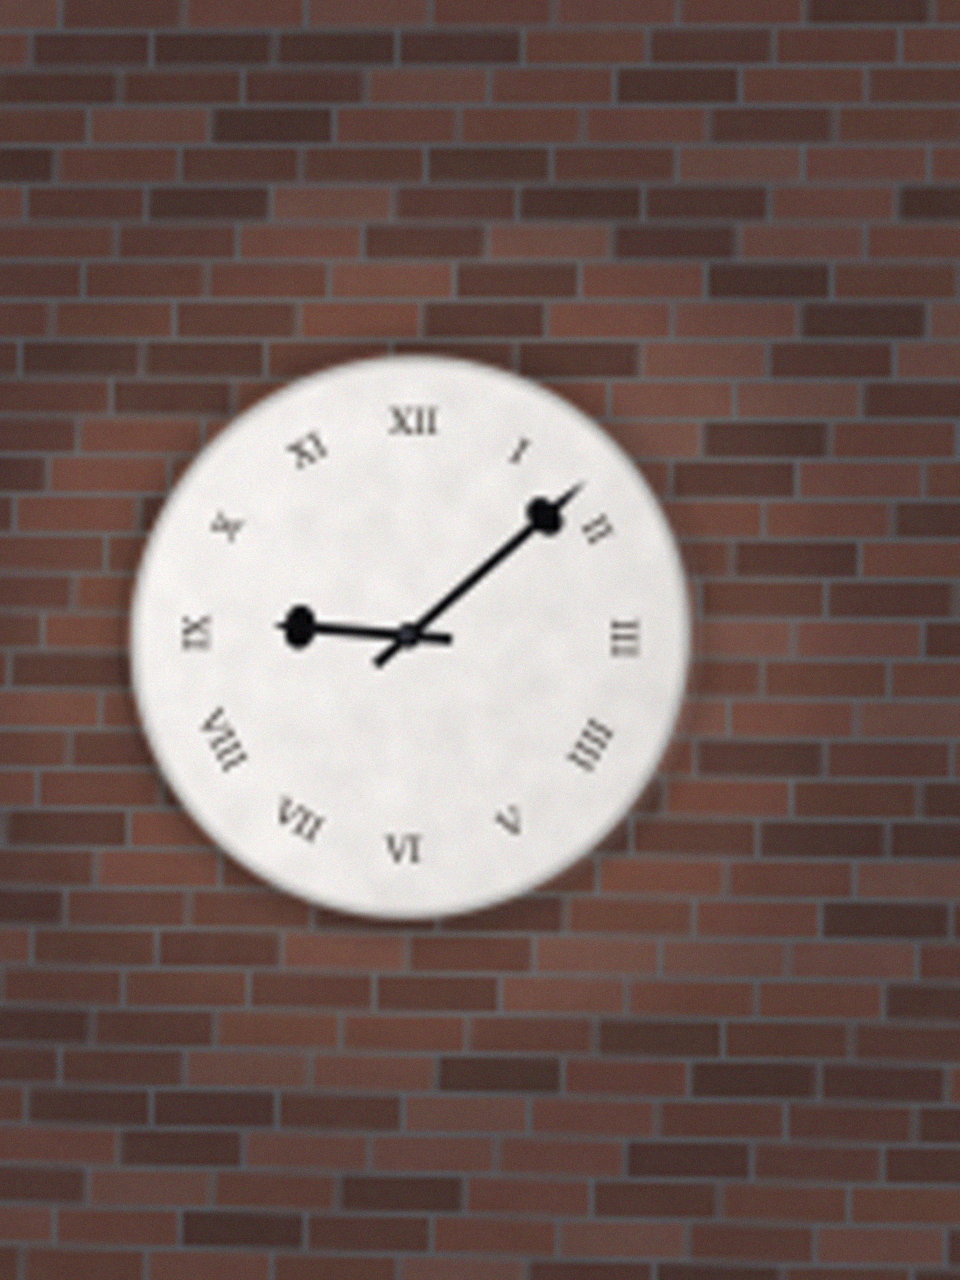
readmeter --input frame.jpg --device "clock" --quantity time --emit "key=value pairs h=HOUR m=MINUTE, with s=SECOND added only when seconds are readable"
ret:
h=9 m=8
